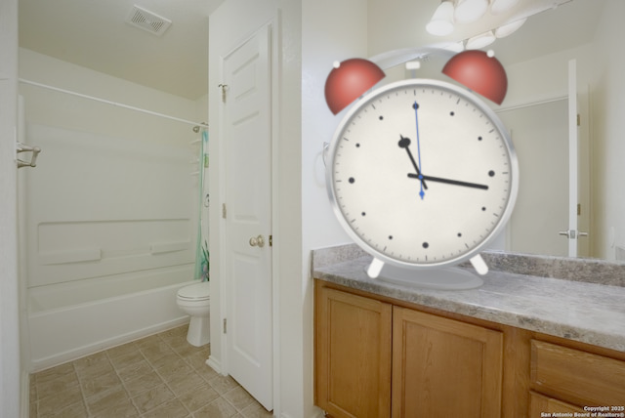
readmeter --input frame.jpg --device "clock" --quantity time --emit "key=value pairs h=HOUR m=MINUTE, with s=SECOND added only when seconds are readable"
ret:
h=11 m=17 s=0
